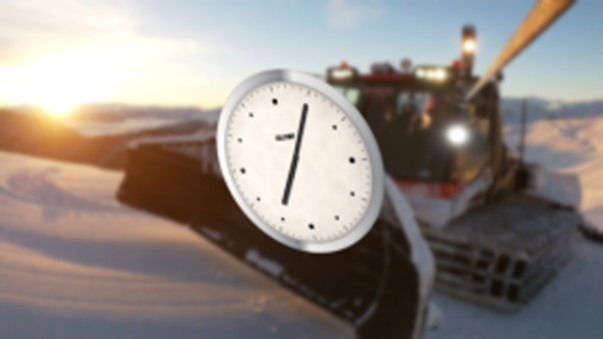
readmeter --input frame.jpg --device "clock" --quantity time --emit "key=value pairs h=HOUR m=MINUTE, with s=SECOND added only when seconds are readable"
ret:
h=7 m=5
